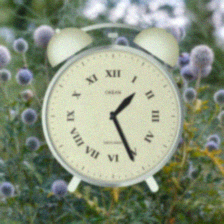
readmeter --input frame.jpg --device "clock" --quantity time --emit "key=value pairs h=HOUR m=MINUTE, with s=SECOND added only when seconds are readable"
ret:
h=1 m=26
